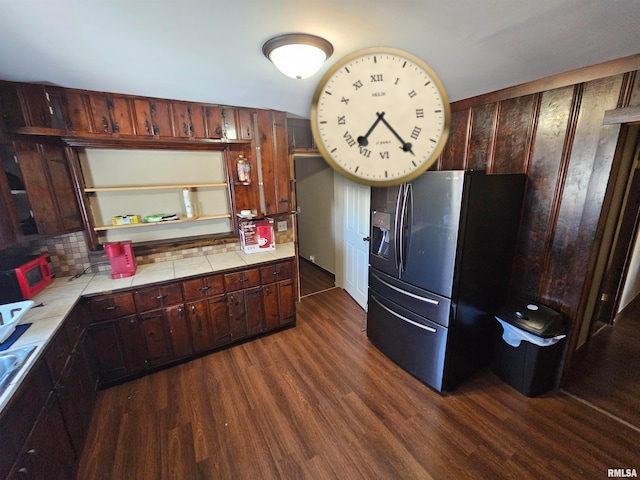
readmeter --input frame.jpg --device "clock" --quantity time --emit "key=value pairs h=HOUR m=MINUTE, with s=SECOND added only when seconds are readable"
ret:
h=7 m=24
